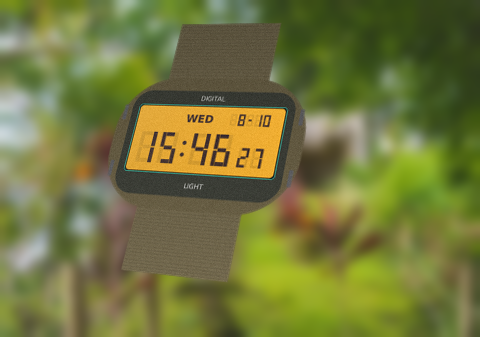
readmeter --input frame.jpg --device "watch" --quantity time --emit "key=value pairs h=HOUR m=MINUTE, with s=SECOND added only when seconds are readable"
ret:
h=15 m=46 s=27
